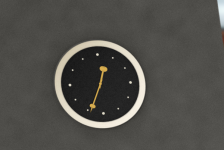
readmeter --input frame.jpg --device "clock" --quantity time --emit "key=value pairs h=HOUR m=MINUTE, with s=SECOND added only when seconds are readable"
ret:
h=12 m=34
